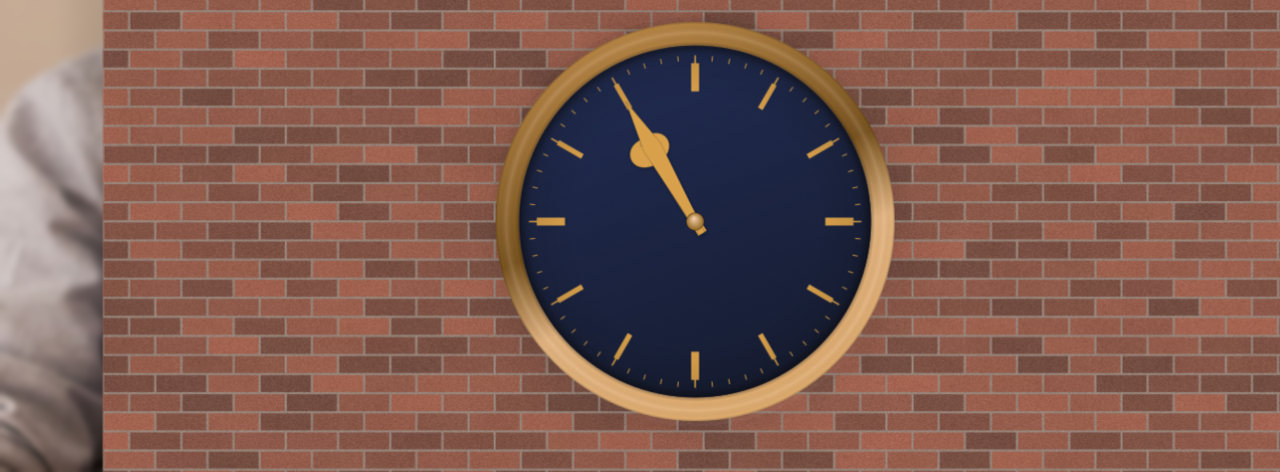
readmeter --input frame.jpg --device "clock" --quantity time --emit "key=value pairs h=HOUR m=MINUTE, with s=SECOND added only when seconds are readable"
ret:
h=10 m=55
